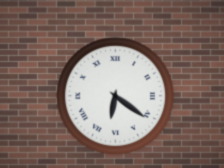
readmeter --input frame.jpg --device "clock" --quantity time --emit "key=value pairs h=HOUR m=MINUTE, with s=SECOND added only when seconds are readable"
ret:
h=6 m=21
